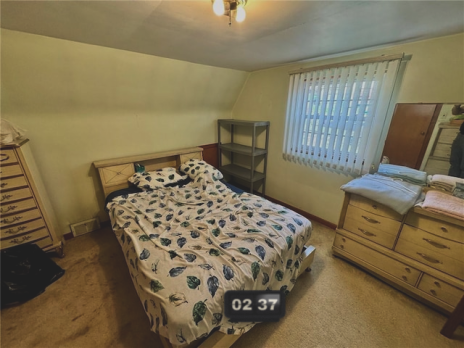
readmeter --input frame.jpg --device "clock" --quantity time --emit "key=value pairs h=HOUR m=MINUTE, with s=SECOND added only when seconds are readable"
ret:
h=2 m=37
